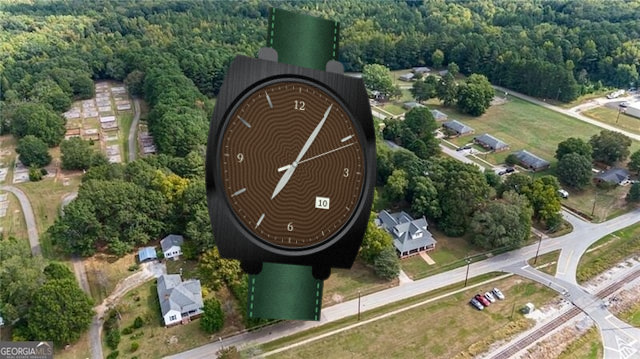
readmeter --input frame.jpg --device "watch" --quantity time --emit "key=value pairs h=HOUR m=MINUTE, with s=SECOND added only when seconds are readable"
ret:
h=7 m=5 s=11
